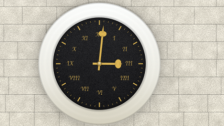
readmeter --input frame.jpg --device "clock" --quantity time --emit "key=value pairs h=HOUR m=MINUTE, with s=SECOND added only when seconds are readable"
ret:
h=3 m=1
